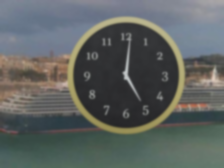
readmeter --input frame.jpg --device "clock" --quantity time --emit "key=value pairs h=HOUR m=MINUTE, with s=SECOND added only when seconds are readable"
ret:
h=5 m=1
